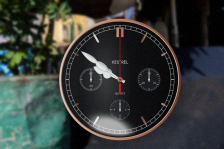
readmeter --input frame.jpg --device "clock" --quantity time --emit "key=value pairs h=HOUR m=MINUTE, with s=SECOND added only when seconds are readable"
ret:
h=9 m=51
